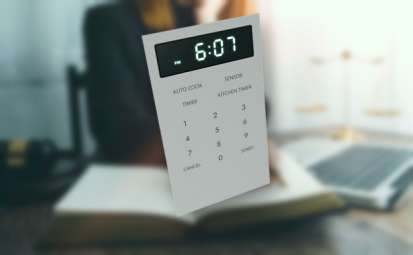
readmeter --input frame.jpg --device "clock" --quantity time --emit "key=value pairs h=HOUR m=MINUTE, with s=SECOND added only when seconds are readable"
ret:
h=6 m=7
